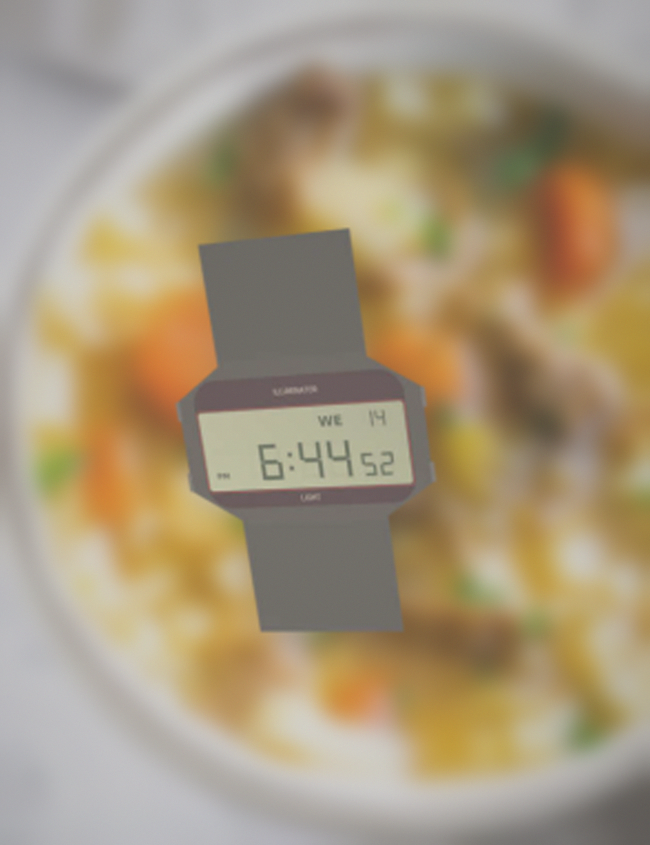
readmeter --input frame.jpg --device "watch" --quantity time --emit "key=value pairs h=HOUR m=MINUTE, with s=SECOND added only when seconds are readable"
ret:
h=6 m=44 s=52
